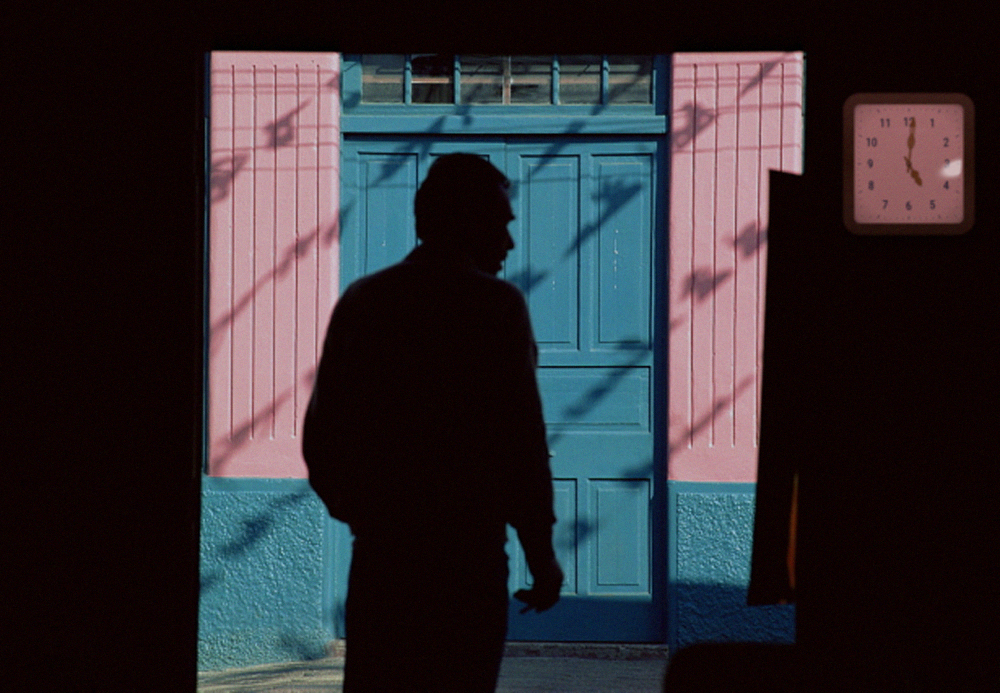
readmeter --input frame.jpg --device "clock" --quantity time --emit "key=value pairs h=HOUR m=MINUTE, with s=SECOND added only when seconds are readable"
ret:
h=5 m=1
